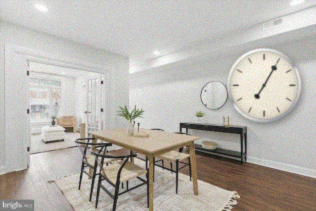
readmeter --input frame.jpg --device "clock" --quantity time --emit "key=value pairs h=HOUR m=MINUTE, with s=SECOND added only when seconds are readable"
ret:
h=7 m=5
